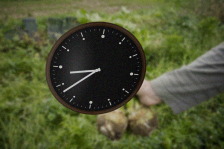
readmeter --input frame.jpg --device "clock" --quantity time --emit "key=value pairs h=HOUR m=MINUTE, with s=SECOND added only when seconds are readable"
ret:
h=8 m=38
